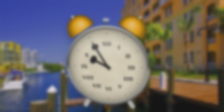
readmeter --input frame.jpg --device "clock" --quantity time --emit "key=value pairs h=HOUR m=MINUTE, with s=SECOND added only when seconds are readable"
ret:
h=9 m=55
